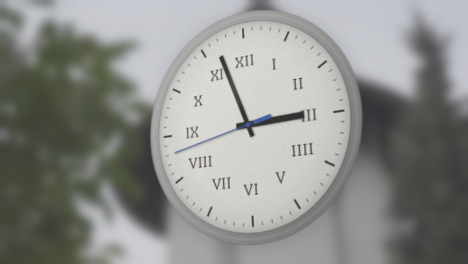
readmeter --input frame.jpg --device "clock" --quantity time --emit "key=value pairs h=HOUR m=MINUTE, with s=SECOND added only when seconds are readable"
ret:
h=2 m=56 s=43
